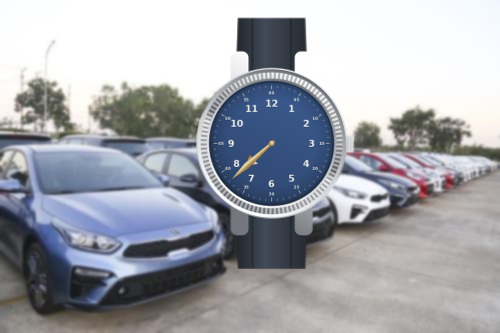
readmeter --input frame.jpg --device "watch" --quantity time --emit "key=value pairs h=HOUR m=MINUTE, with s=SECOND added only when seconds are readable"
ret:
h=7 m=38
